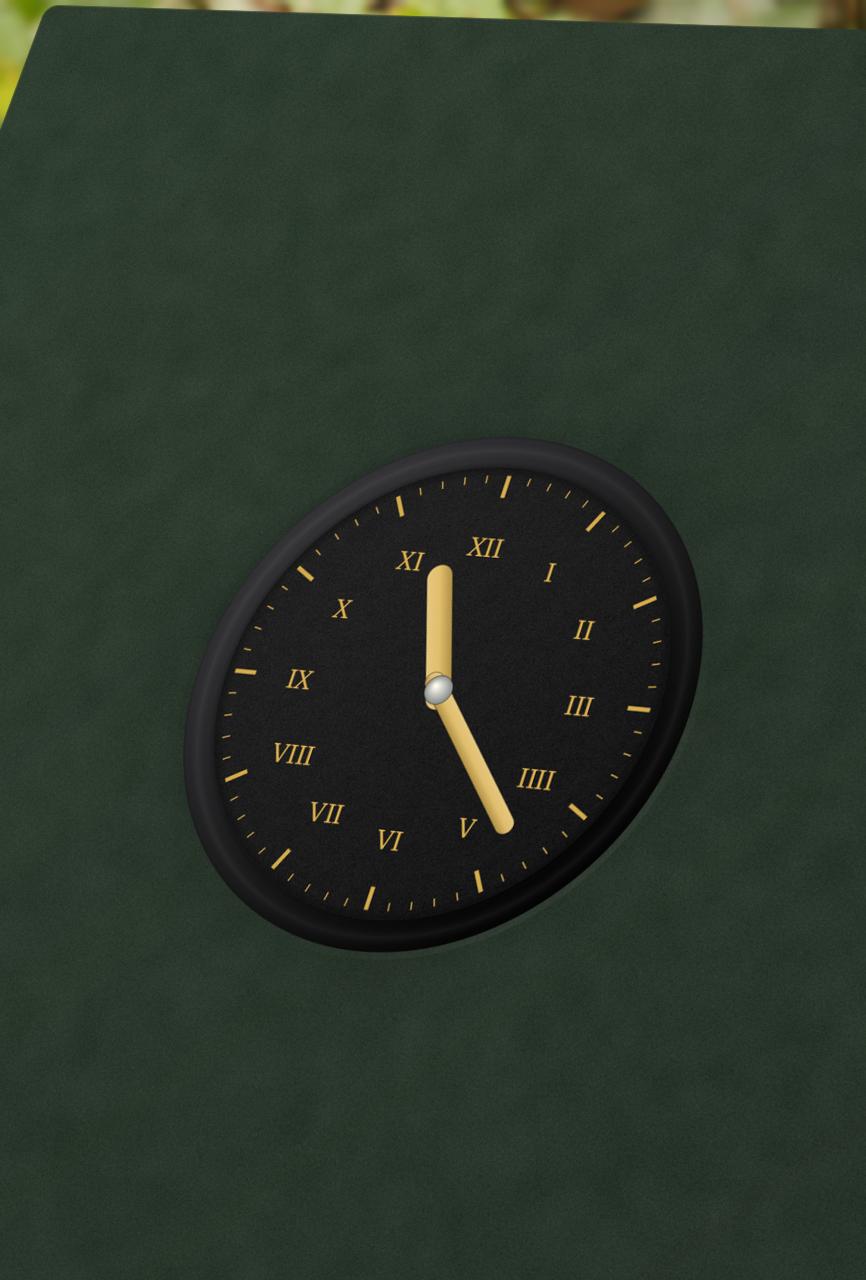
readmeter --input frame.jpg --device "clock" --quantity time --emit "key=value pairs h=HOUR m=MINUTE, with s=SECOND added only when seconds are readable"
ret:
h=11 m=23
